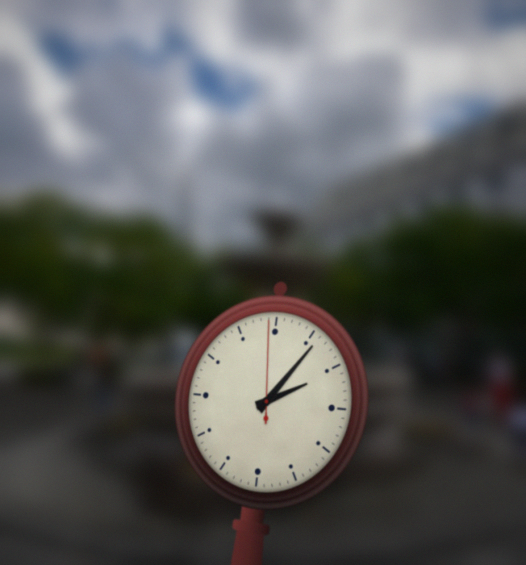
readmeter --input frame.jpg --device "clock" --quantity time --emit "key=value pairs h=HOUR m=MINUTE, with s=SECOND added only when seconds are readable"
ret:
h=2 m=5 s=59
